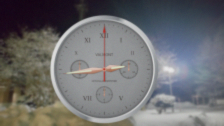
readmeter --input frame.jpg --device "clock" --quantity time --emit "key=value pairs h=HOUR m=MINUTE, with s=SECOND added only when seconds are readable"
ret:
h=2 m=44
